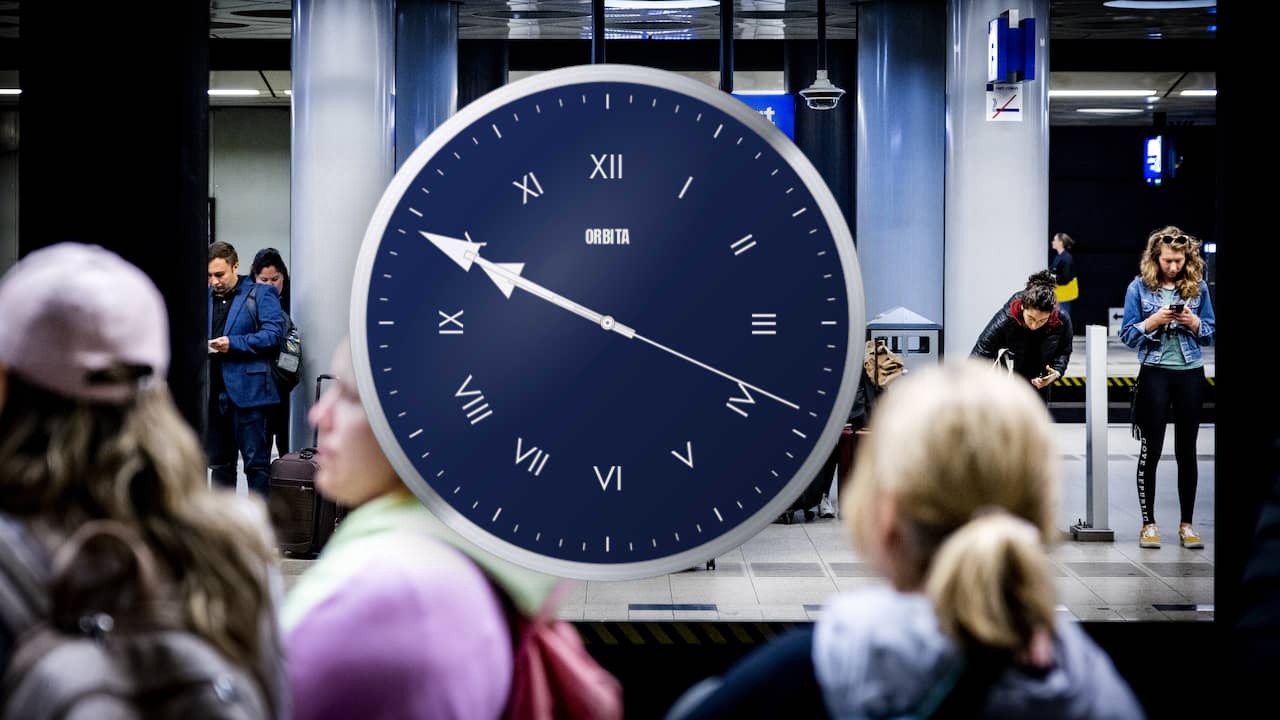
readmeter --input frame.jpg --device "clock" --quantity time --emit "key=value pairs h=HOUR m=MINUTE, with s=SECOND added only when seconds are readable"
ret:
h=9 m=49 s=19
